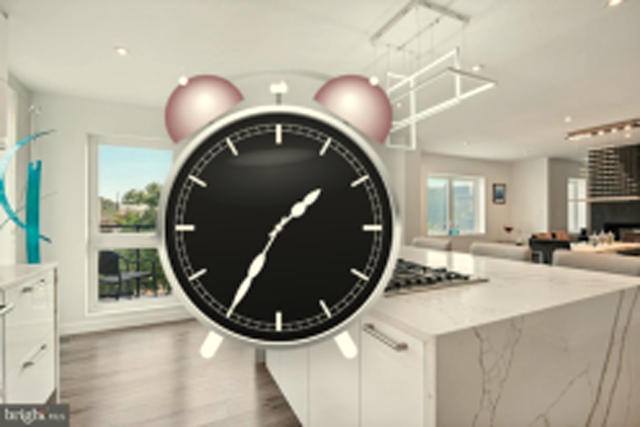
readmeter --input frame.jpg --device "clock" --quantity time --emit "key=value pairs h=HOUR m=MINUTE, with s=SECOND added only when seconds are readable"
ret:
h=1 m=35
